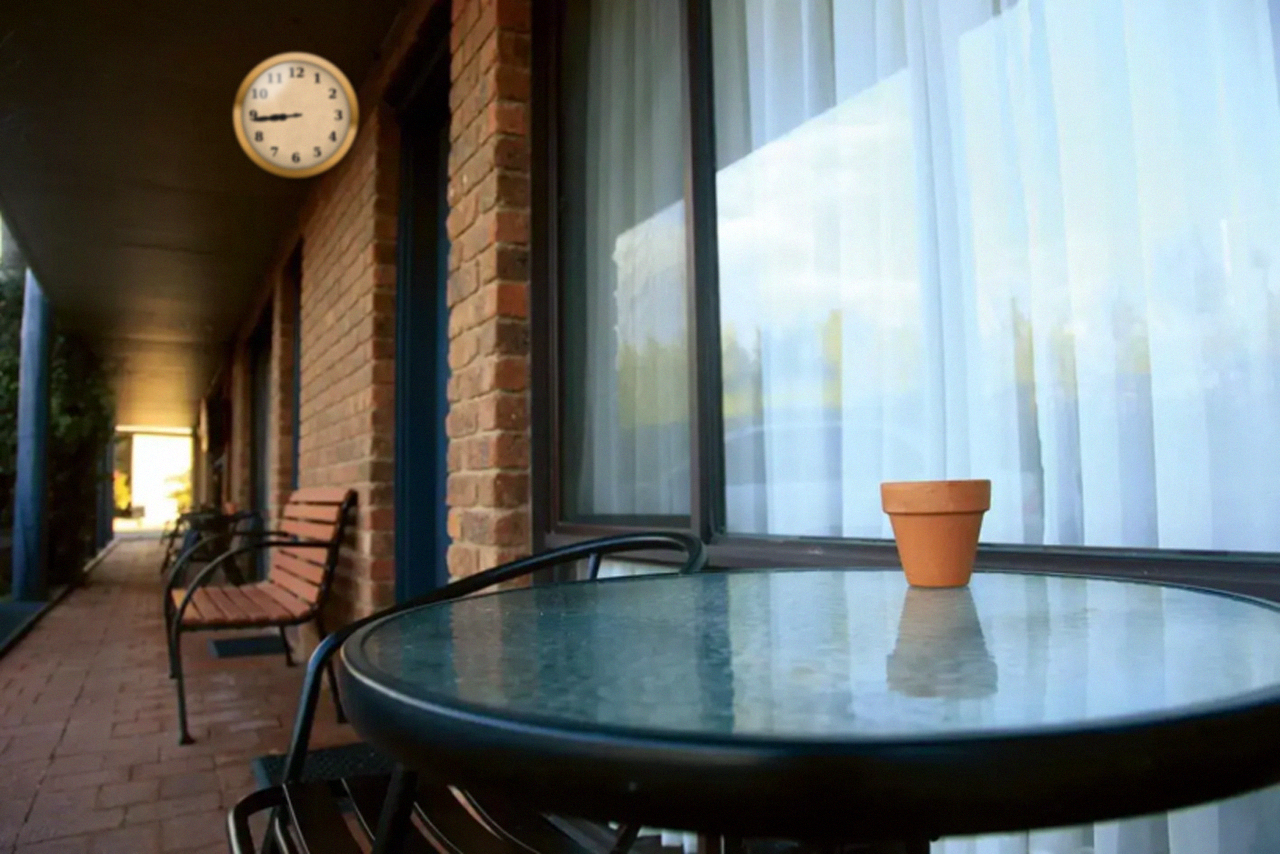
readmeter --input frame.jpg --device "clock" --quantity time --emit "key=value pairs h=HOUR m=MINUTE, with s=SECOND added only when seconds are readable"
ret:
h=8 m=44
